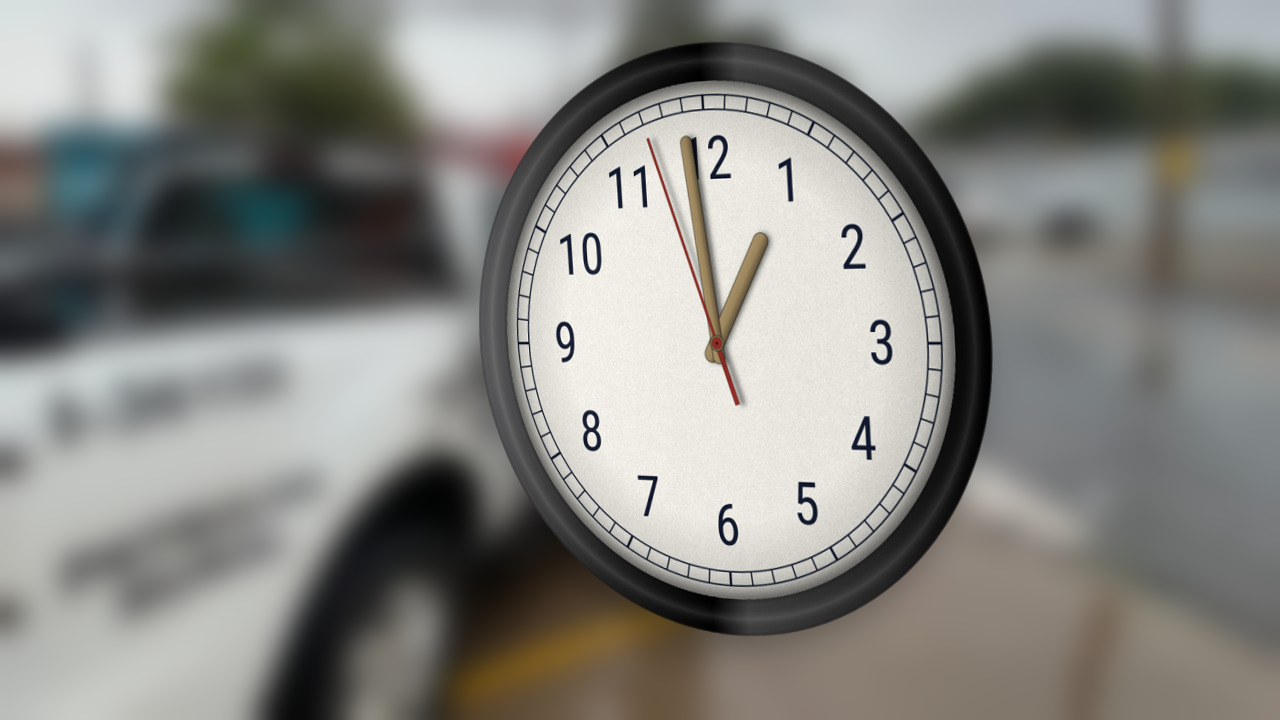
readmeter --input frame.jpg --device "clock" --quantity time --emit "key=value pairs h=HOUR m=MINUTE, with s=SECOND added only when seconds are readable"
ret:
h=12 m=58 s=57
